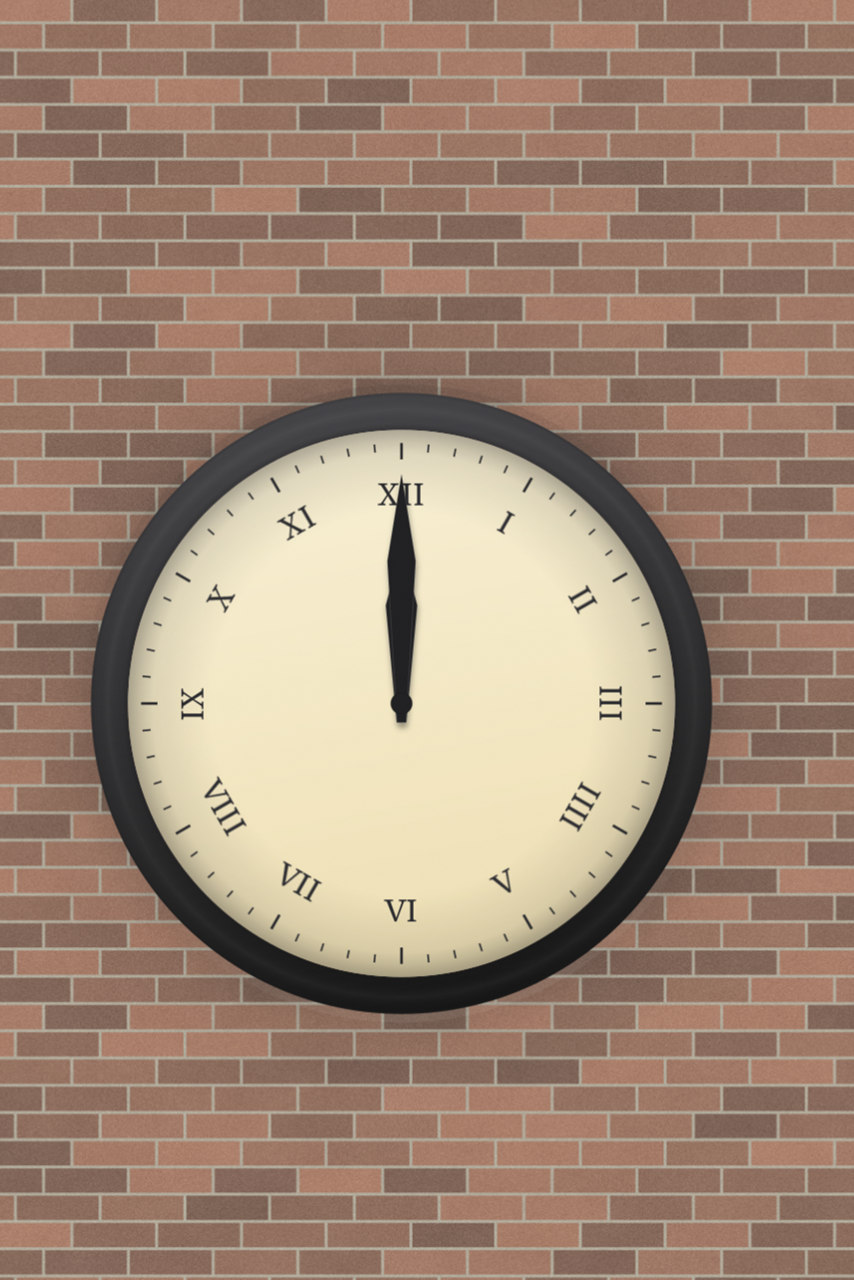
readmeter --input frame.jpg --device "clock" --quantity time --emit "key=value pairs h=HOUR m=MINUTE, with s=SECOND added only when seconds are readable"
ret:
h=12 m=0
